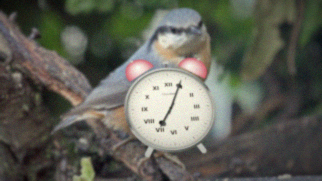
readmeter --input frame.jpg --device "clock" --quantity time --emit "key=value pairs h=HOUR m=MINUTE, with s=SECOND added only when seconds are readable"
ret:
h=7 m=4
